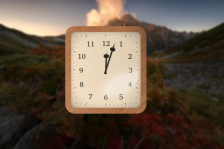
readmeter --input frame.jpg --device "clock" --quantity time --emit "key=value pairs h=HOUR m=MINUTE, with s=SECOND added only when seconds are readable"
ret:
h=12 m=3
